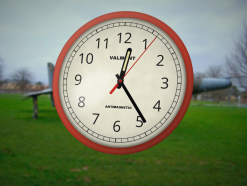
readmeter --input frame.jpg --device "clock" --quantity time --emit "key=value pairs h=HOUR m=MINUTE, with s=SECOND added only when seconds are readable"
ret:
h=12 m=24 s=6
